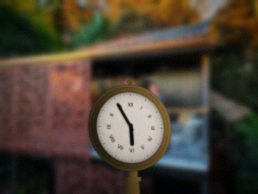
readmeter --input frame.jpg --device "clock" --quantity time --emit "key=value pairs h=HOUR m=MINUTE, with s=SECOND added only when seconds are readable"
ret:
h=5 m=55
